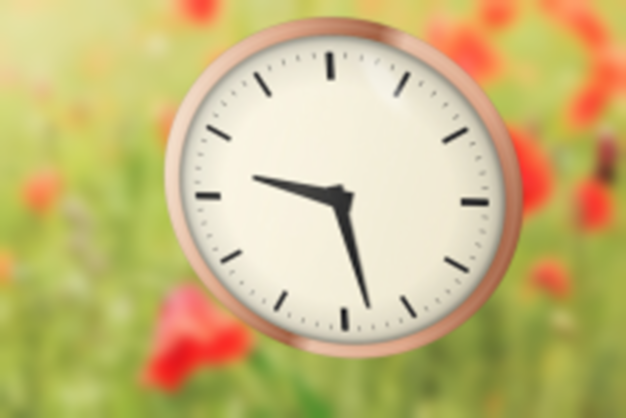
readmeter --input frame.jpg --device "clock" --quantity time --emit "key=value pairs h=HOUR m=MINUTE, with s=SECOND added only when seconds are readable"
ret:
h=9 m=28
